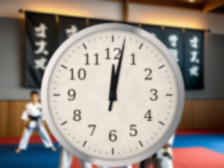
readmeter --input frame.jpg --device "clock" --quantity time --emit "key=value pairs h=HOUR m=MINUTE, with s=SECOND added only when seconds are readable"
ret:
h=12 m=2 s=2
